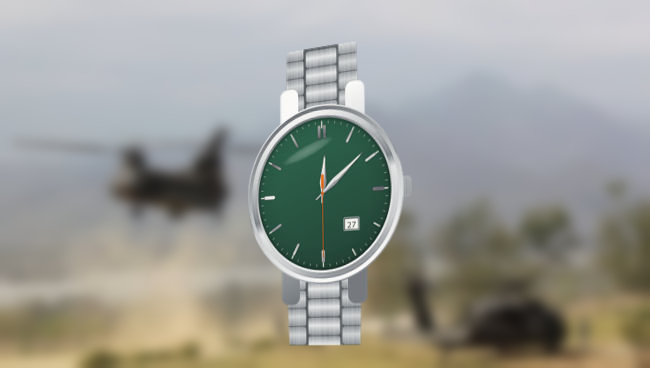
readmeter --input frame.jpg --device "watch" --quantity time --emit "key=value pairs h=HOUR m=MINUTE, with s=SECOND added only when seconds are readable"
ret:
h=12 m=8 s=30
